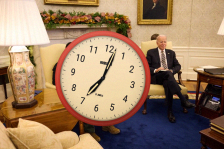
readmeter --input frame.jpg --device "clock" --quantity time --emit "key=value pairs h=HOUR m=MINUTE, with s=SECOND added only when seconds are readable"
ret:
h=7 m=2
